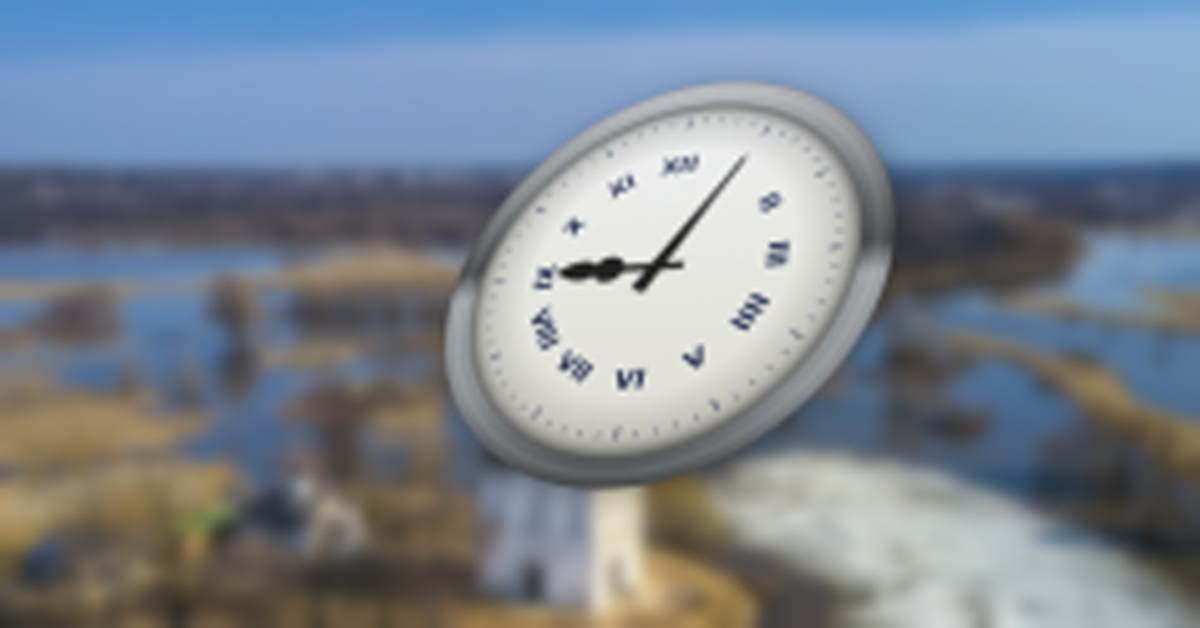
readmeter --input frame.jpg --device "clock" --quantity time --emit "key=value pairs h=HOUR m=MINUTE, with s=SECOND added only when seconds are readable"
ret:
h=9 m=5
